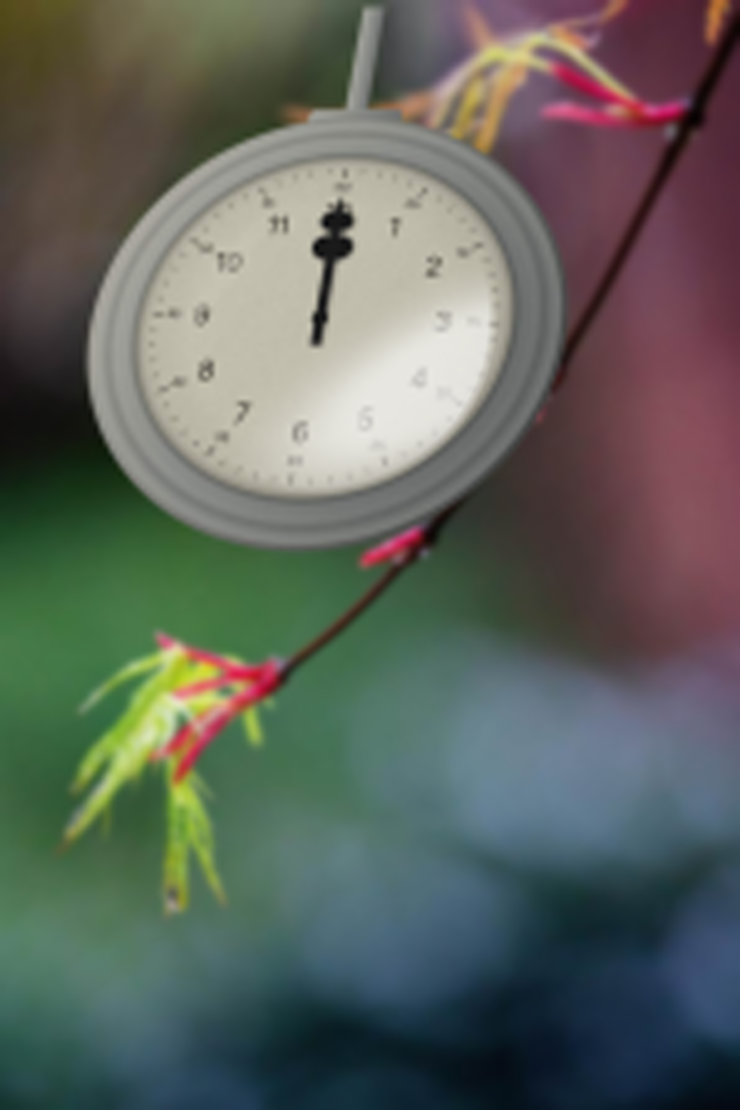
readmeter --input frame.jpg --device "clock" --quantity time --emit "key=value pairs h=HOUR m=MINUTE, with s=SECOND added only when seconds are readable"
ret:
h=12 m=0
